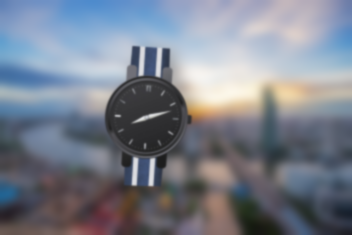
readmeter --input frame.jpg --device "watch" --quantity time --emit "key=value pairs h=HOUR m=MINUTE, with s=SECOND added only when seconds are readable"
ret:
h=8 m=12
